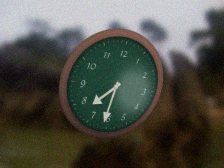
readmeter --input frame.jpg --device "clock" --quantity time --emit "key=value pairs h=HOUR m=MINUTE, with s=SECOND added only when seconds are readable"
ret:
h=7 m=31
